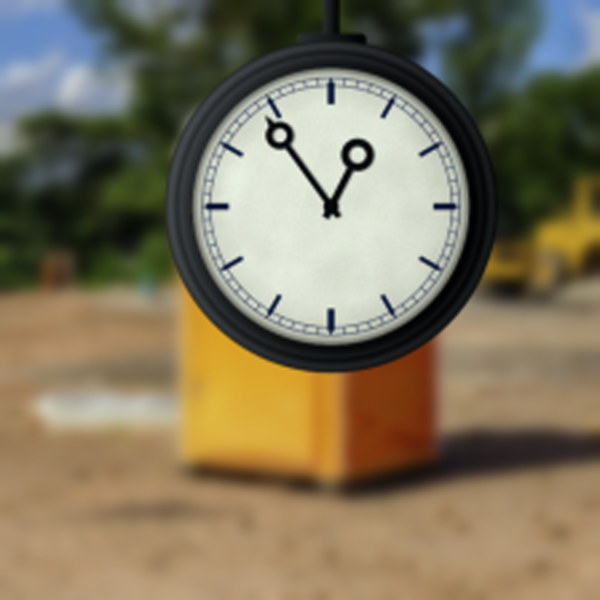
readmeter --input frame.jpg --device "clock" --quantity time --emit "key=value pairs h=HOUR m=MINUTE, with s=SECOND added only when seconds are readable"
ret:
h=12 m=54
